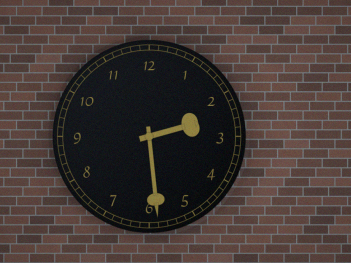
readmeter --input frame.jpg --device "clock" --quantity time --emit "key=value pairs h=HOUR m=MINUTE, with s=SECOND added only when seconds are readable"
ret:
h=2 m=29
